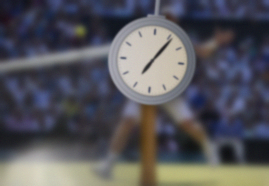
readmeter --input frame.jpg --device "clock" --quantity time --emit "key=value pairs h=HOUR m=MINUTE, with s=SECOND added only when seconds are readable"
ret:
h=7 m=6
